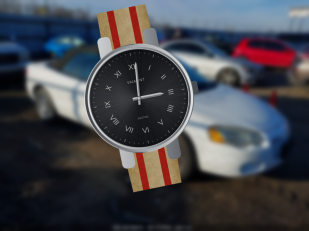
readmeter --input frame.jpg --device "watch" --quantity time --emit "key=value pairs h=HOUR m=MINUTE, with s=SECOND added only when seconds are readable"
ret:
h=3 m=1
